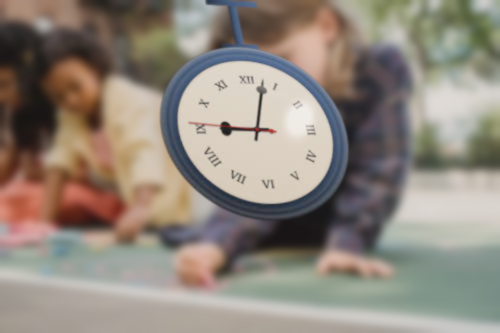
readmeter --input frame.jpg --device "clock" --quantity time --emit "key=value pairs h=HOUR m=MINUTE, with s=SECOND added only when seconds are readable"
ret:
h=9 m=2 s=46
